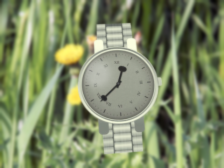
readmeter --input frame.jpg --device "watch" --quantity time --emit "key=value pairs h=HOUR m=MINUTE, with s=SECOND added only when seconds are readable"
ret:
h=12 m=38
